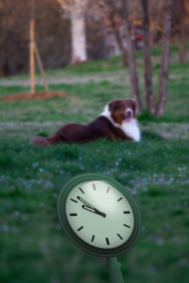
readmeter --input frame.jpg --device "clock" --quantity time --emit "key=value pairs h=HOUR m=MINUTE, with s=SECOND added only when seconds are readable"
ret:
h=9 m=52
